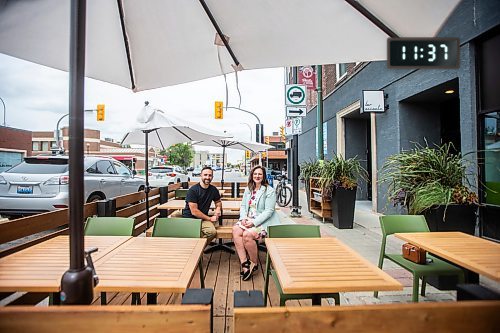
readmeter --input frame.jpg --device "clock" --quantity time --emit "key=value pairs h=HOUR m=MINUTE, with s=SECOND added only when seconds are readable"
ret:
h=11 m=37
